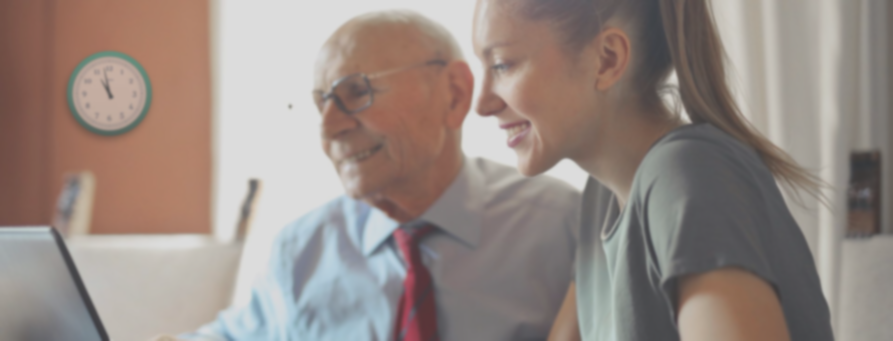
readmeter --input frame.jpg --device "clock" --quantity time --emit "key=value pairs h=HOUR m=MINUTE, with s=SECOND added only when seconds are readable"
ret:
h=10 m=58
